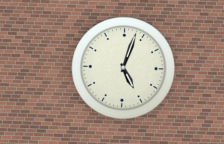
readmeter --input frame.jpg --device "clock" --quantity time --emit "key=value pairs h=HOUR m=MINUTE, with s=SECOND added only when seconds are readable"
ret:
h=5 m=3
